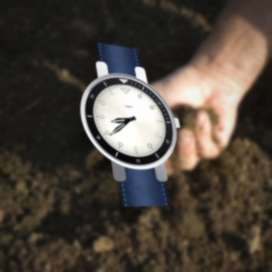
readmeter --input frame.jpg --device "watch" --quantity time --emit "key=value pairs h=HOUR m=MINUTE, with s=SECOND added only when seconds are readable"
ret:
h=8 m=39
